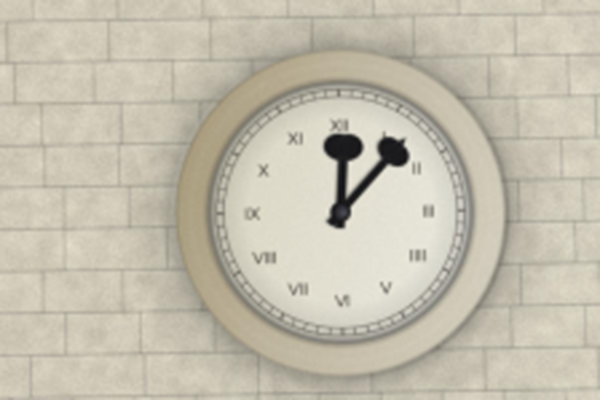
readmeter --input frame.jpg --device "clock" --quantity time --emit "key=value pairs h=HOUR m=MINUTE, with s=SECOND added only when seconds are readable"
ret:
h=12 m=7
